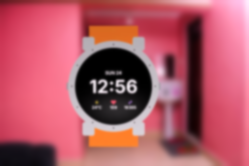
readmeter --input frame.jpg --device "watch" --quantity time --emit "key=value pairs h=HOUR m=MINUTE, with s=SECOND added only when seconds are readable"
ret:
h=12 m=56
